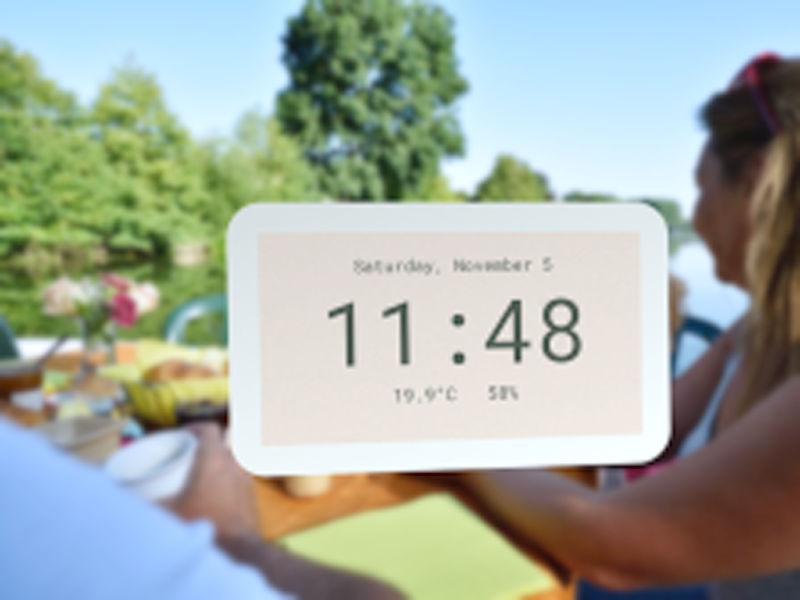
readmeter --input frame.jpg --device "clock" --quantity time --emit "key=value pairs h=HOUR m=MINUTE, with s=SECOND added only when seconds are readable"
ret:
h=11 m=48
